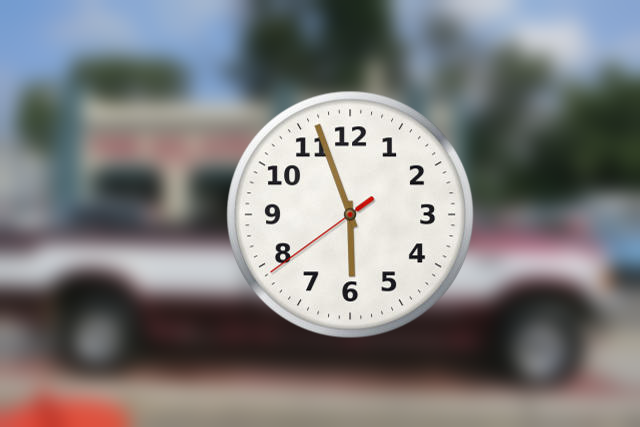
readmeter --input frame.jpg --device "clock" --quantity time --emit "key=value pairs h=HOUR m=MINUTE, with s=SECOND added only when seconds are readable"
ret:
h=5 m=56 s=39
